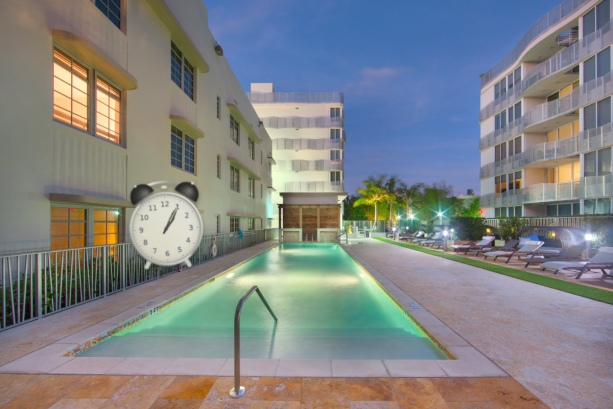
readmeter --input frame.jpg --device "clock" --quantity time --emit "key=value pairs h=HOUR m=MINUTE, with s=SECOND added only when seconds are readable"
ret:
h=1 m=5
